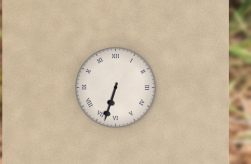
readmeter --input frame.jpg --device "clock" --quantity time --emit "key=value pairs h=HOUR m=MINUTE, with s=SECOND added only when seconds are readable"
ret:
h=6 m=33
